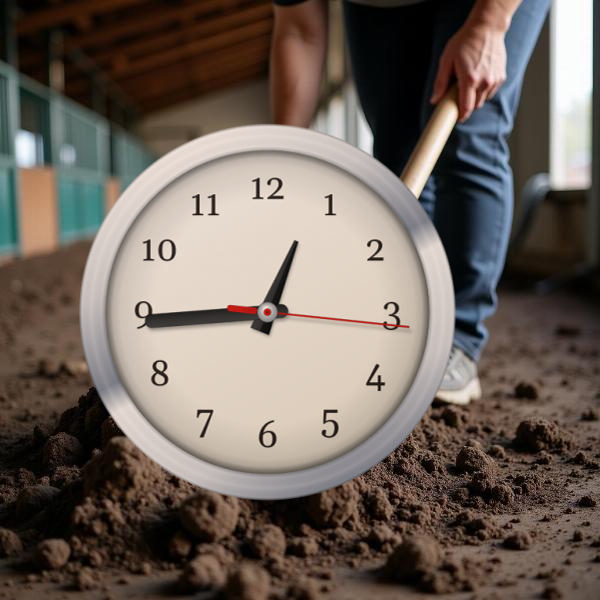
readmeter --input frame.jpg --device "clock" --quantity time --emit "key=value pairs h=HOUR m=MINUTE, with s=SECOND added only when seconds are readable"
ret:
h=12 m=44 s=16
